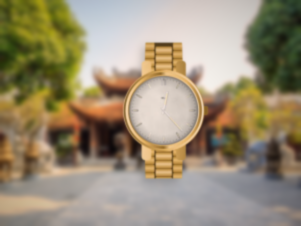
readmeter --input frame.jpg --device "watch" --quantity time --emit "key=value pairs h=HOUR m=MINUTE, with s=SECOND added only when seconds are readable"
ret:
h=12 m=23
